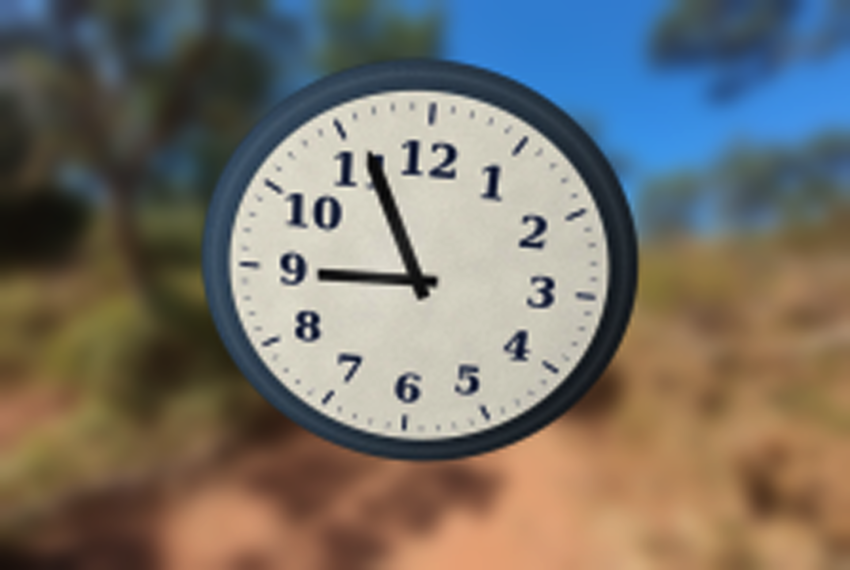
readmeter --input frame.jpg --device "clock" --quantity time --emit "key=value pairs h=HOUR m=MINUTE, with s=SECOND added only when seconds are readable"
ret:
h=8 m=56
